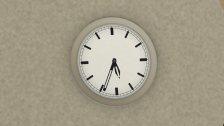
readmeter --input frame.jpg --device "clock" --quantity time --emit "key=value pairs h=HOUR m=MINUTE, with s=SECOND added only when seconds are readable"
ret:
h=5 m=34
